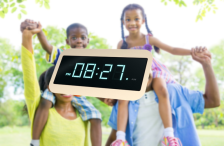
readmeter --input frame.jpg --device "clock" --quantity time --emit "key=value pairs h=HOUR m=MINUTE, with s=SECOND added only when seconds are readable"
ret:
h=8 m=27
